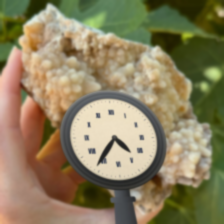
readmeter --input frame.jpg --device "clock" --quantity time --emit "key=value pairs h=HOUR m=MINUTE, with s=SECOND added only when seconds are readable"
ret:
h=4 m=36
